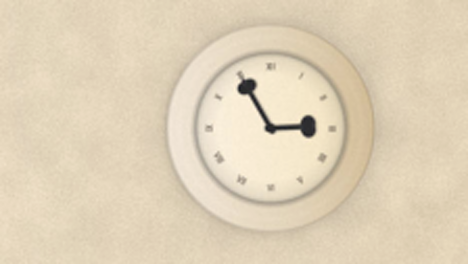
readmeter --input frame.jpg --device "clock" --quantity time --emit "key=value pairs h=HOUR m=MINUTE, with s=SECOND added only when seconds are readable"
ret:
h=2 m=55
